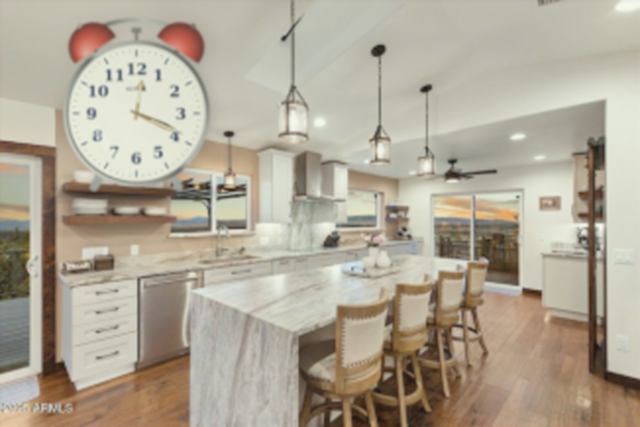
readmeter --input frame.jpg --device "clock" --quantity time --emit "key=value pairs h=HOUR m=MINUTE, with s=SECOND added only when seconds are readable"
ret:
h=12 m=19
